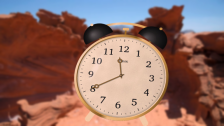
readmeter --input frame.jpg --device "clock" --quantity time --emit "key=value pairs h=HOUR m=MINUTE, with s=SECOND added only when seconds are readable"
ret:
h=11 m=40
